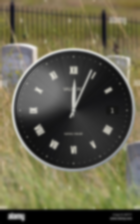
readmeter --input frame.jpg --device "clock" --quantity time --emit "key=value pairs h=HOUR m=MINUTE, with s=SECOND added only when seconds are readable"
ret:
h=12 m=4
